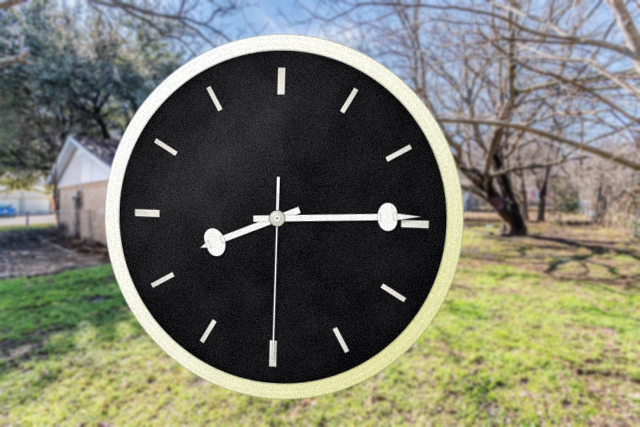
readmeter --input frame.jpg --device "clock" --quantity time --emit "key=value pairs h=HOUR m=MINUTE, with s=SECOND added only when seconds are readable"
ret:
h=8 m=14 s=30
